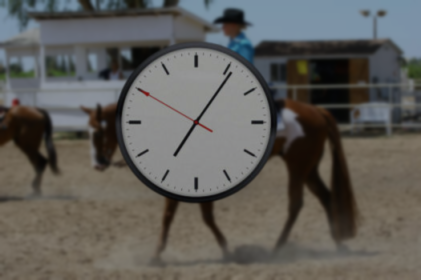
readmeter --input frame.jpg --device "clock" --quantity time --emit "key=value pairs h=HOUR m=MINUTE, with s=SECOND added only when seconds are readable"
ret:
h=7 m=5 s=50
